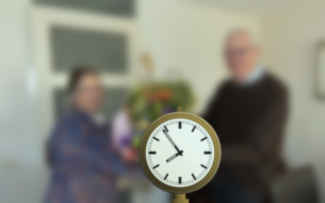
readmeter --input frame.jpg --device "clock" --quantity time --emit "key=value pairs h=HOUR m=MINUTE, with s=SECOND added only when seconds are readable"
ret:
h=7 m=54
